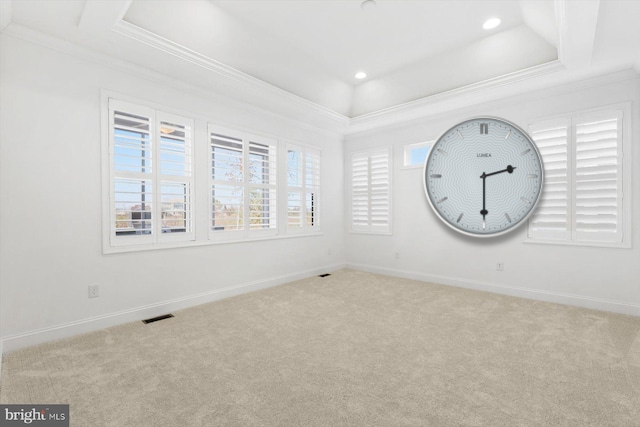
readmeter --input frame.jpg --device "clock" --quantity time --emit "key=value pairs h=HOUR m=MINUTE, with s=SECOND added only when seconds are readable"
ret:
h=2 m=30
